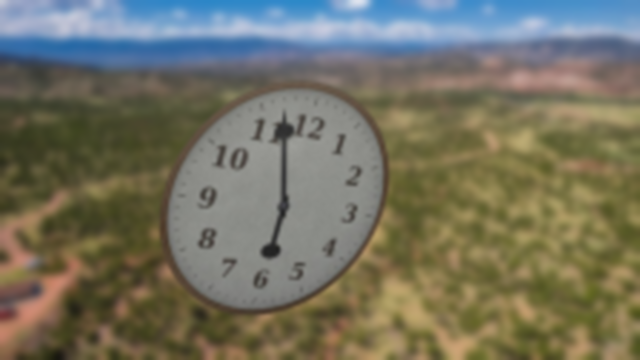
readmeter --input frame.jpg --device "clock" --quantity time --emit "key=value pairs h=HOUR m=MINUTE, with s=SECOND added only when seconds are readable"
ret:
h=5 m=57
